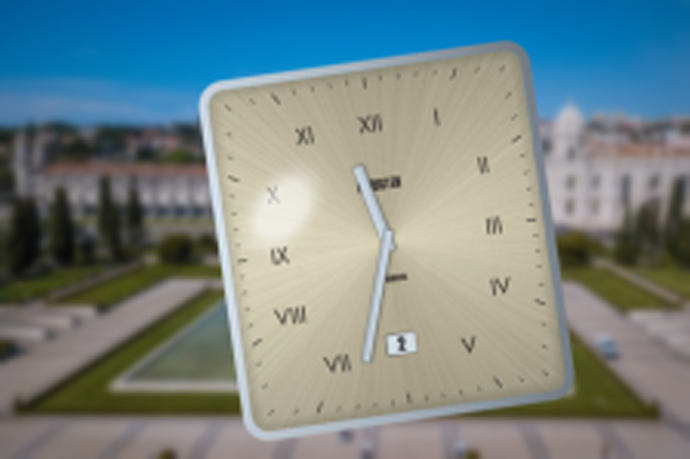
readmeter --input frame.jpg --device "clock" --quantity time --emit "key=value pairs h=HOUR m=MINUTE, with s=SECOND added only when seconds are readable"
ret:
h=11 m=33
